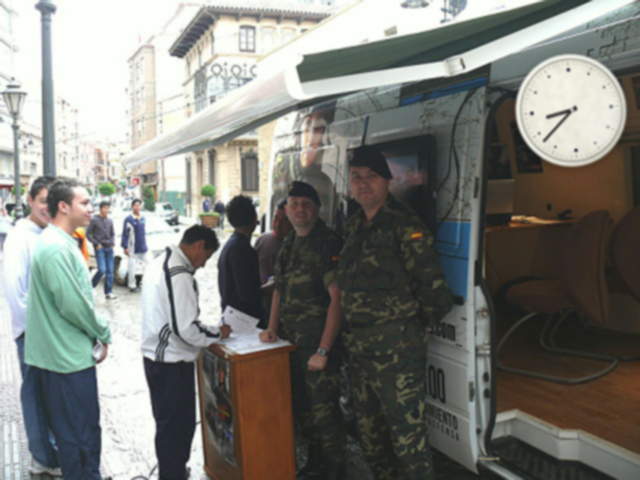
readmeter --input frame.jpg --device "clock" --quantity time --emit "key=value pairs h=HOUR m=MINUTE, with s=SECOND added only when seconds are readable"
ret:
h=8 m=38
